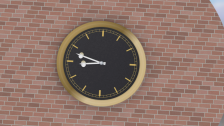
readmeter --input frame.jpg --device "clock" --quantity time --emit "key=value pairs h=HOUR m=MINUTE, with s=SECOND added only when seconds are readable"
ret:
h=8 m=48
